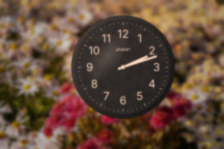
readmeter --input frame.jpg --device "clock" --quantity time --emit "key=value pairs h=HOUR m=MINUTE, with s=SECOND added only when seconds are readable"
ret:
h=2 m=12
